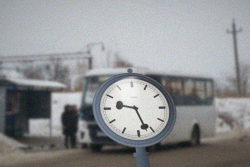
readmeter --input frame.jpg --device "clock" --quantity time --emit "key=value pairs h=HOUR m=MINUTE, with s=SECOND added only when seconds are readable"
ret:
h=9 m=27
